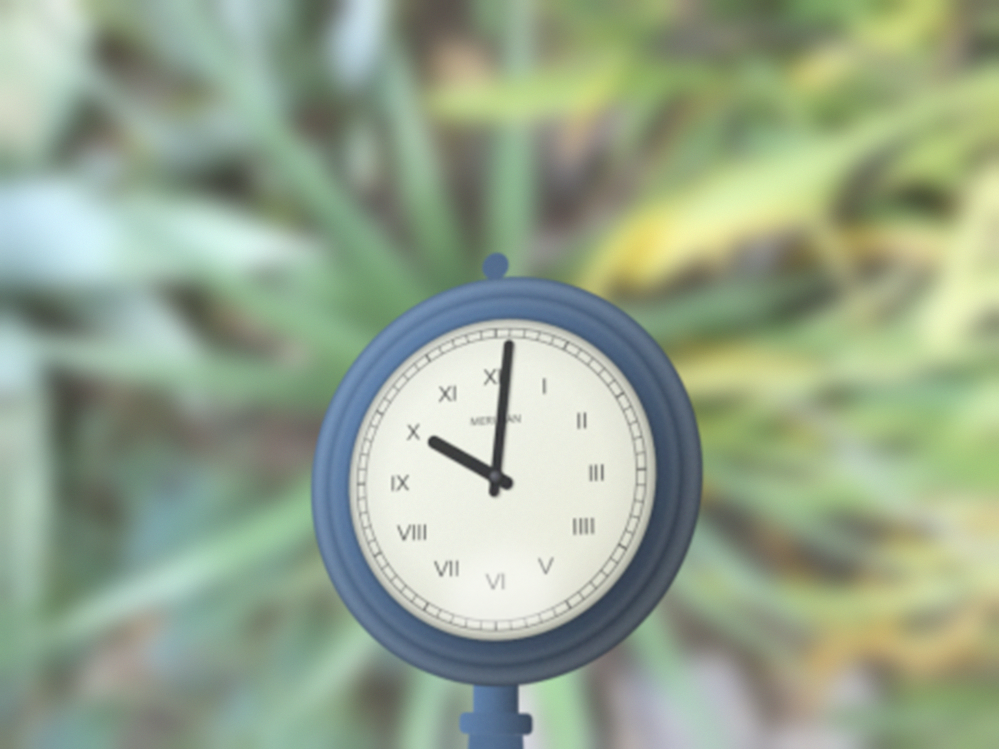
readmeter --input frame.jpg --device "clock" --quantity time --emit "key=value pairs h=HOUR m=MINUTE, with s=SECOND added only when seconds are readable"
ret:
h=10 m=1
